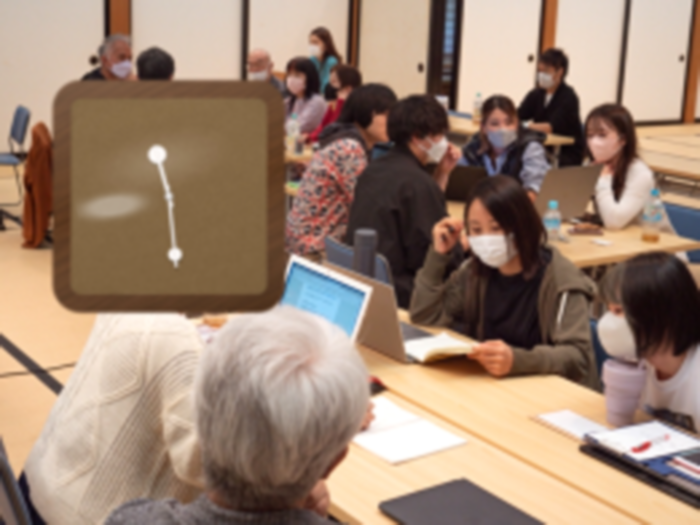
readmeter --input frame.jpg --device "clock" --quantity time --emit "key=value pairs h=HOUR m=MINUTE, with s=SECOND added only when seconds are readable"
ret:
h=11 m=29
